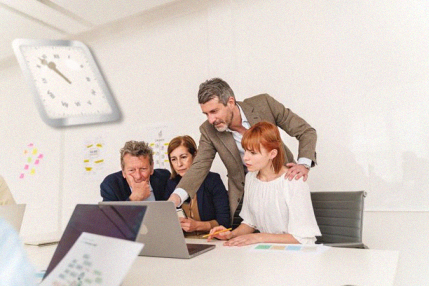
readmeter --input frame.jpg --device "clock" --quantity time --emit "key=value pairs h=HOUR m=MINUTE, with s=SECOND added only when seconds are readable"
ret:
h=10 m=53
